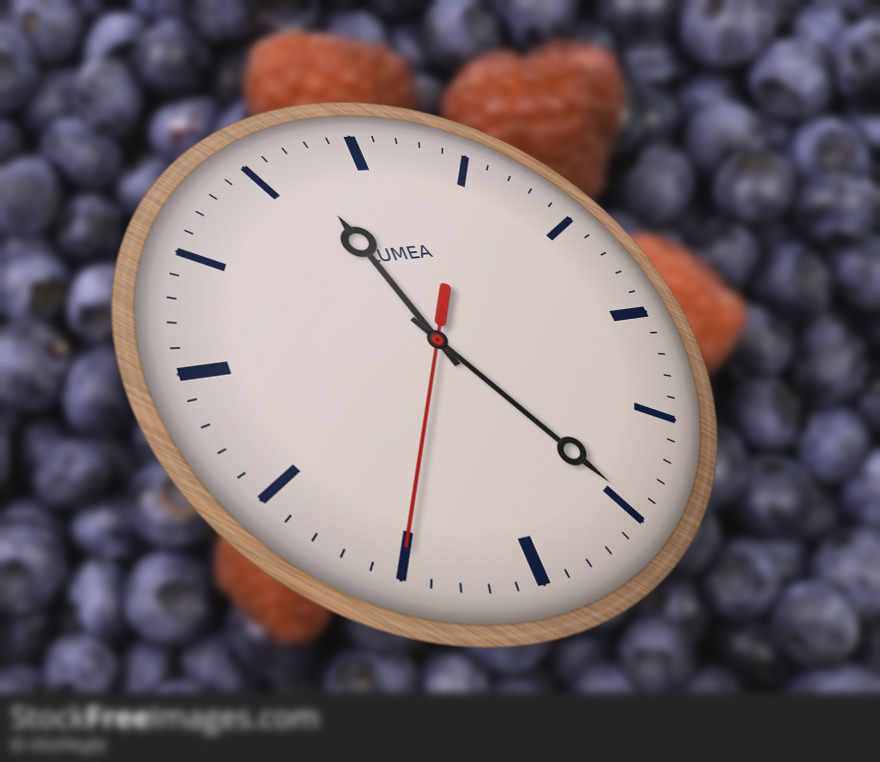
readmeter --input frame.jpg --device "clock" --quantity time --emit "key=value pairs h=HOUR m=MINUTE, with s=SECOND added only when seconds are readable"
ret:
h=11 m=24 s=35
